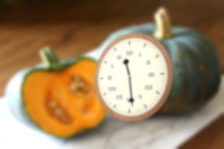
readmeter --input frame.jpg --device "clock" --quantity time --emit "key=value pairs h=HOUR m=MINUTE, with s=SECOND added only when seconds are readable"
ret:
h=11 m=29
